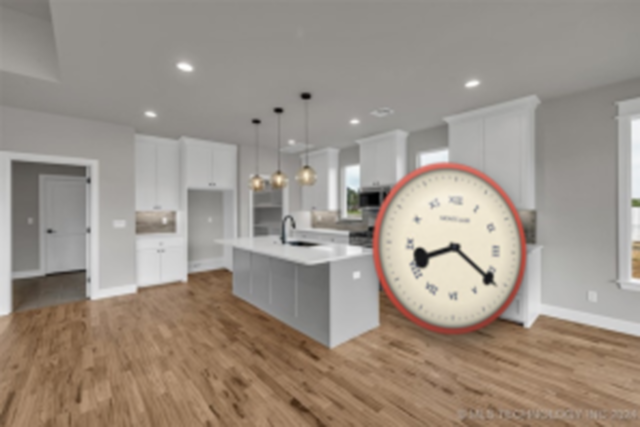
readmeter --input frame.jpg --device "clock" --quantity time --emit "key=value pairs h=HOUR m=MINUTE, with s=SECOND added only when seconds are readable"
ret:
h=8 m=21
